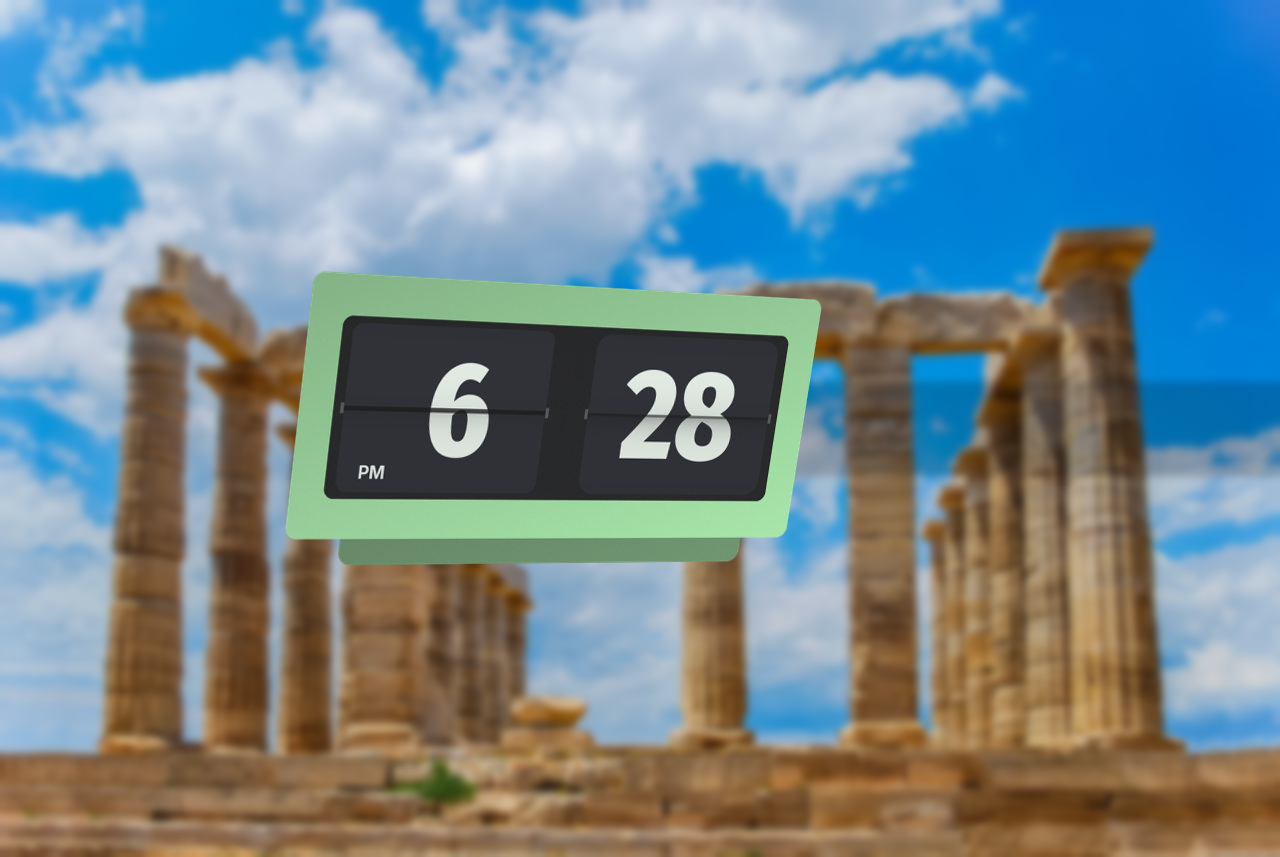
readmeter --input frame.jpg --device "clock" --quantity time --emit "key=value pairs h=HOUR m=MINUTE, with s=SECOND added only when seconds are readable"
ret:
h=6 m=28
